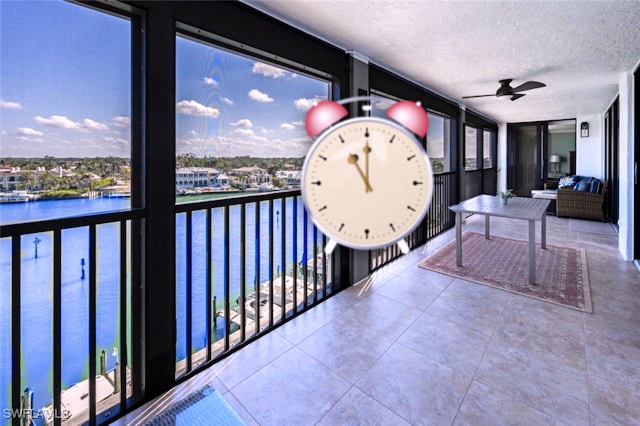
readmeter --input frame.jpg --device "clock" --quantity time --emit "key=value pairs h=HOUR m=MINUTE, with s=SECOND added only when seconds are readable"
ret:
h=11 m=0
